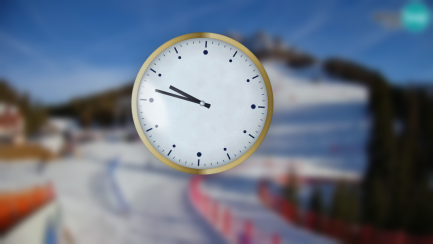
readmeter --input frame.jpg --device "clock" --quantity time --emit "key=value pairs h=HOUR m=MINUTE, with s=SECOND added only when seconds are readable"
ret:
h=9 m=47
